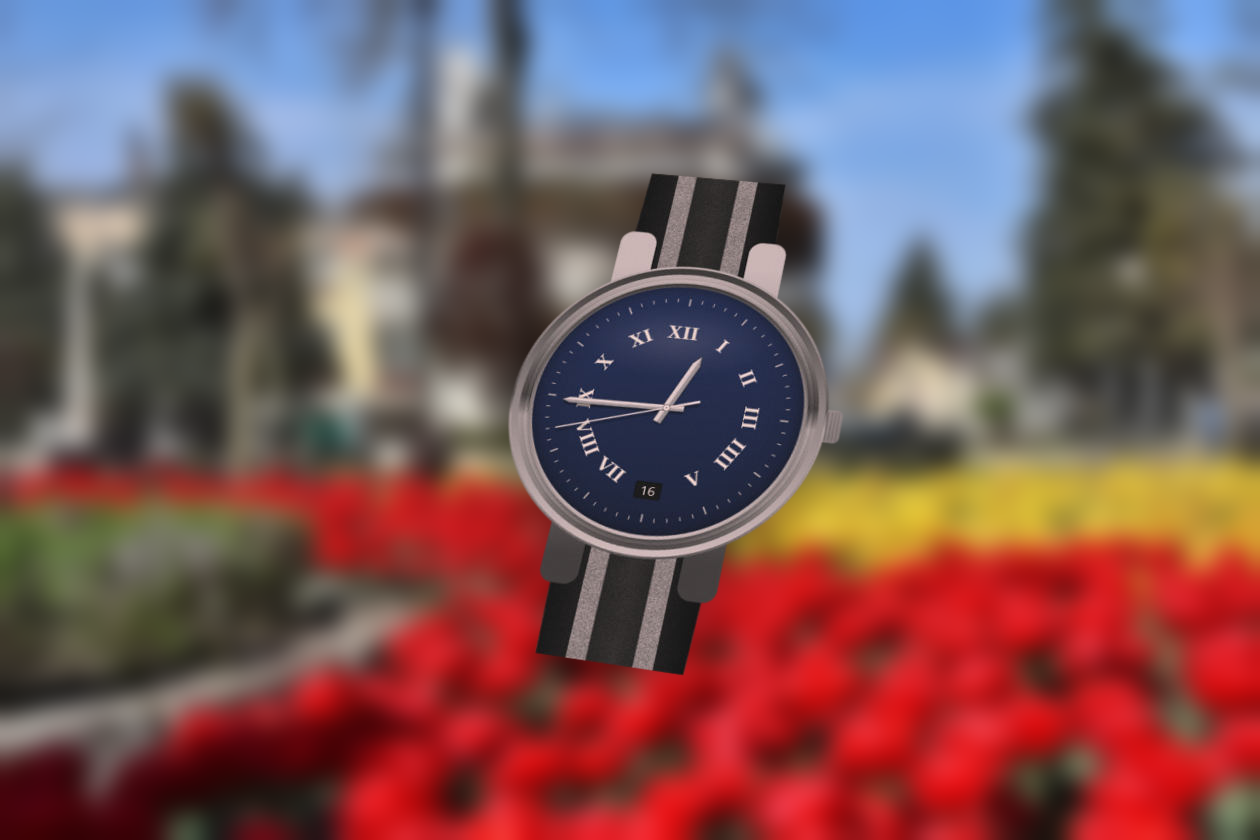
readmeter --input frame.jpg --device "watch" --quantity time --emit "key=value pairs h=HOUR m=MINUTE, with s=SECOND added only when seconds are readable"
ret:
h=12 m=44 s=42
